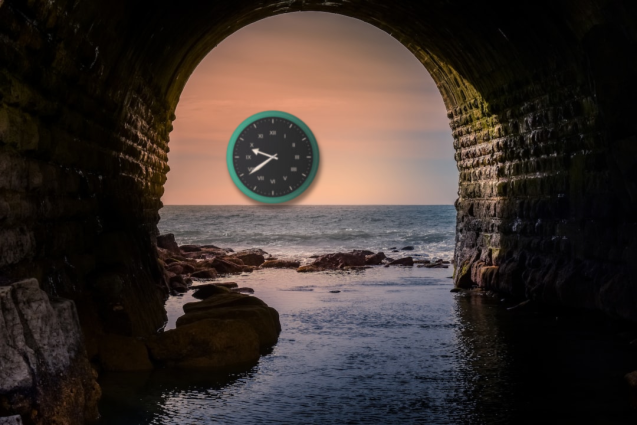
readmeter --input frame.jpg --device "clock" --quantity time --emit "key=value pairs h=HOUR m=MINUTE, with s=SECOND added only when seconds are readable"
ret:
h=9 m=39
